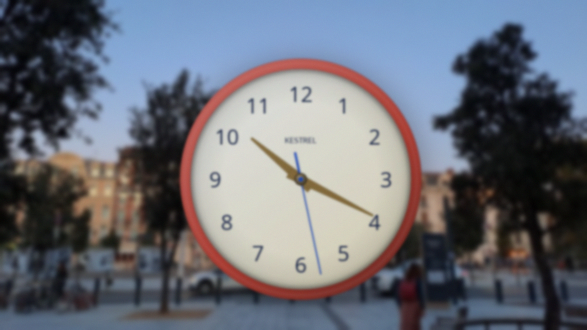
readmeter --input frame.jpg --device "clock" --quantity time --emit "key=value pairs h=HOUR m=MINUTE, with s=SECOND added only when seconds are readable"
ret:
h=10 m=19 s=28
